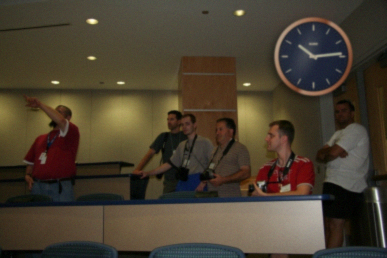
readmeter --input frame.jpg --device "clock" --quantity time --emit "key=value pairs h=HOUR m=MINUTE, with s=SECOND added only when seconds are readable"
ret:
h=10 m=14
